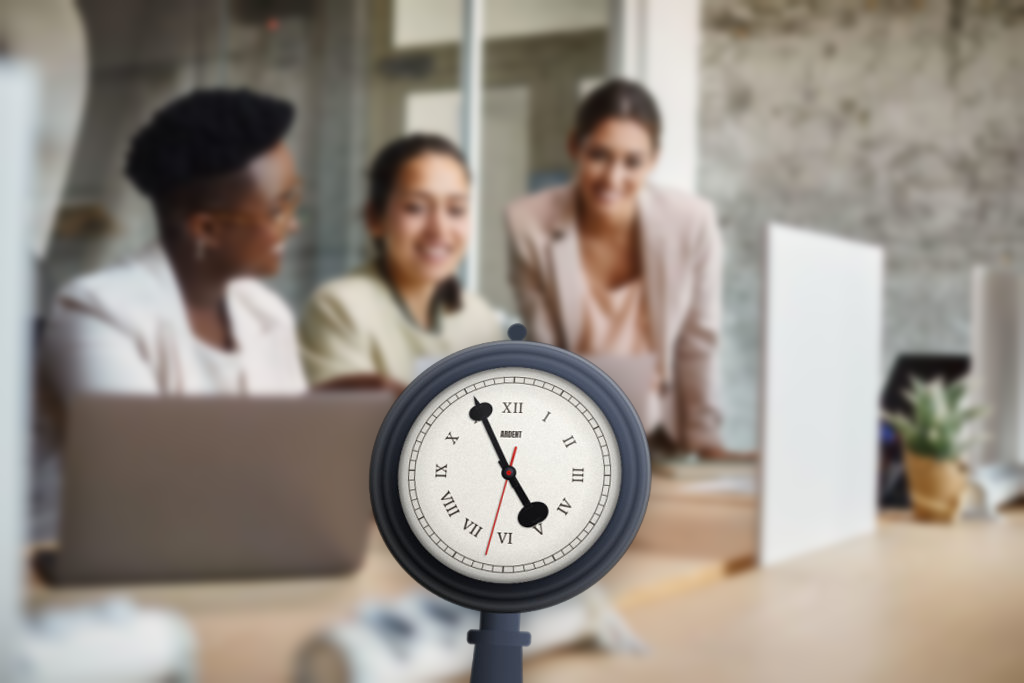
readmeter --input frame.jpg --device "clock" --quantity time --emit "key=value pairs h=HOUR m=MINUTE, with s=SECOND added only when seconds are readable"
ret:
h=4 m=55 s=32
